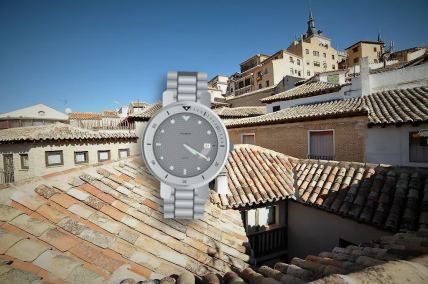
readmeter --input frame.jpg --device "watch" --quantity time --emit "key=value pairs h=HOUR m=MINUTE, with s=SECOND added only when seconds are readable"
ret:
h=4 m=20
